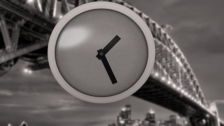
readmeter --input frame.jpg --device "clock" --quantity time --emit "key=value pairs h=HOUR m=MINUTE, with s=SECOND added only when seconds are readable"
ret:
h=1 m=26
